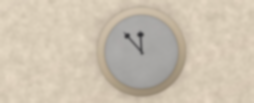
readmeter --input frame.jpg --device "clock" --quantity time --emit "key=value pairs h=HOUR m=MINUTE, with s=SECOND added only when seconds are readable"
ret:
h=11 m=53
